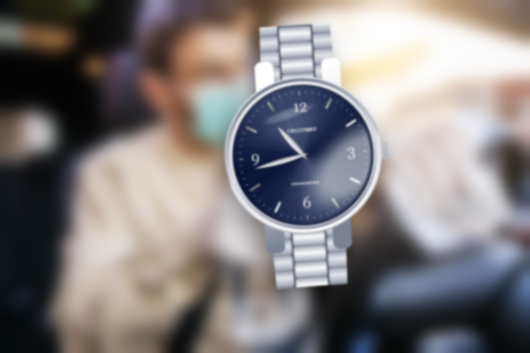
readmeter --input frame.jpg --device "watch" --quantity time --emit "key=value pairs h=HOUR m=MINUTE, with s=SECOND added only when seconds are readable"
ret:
h=10 m=43
